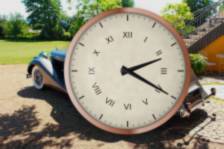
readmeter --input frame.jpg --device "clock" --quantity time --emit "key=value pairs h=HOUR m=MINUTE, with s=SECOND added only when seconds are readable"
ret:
h=2 m=20
